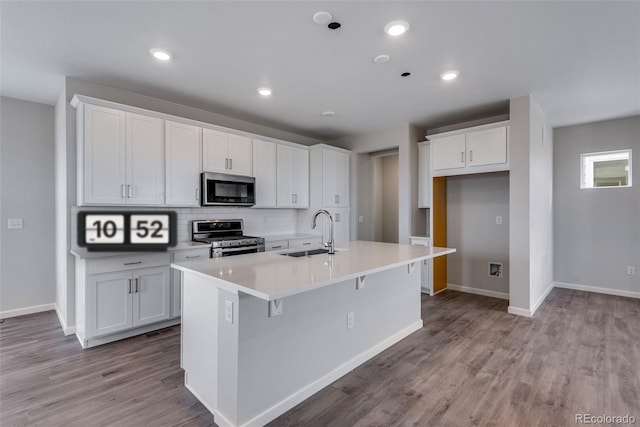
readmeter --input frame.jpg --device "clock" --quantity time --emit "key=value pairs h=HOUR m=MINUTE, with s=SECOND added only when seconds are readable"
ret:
h=10 m=52
